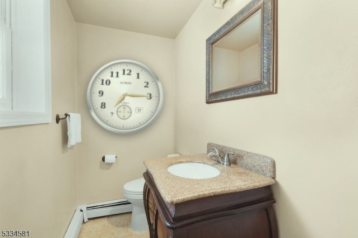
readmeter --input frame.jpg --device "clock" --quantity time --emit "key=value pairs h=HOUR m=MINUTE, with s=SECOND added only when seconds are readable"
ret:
h=7 m=15
